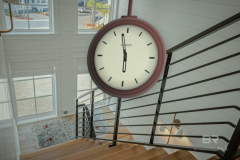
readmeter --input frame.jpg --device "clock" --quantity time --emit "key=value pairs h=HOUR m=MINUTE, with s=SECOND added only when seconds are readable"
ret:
h=5 m=58
